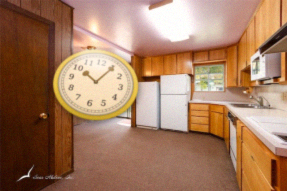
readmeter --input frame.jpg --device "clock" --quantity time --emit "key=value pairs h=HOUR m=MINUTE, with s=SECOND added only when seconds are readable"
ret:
h=10 m=5
